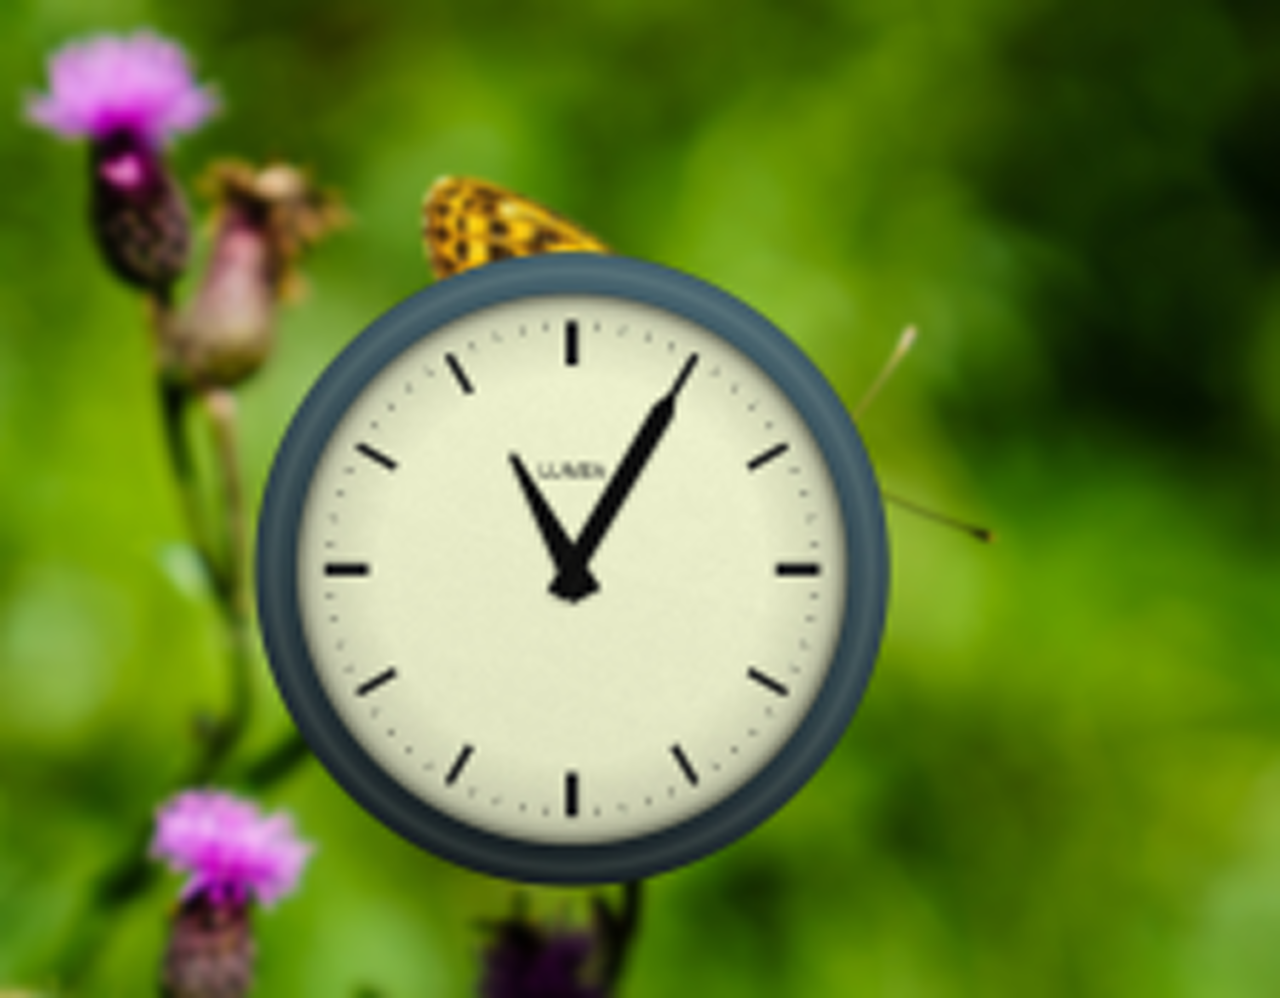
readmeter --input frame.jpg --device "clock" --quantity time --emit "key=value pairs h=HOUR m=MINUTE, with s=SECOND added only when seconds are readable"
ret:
h=11 m=5
